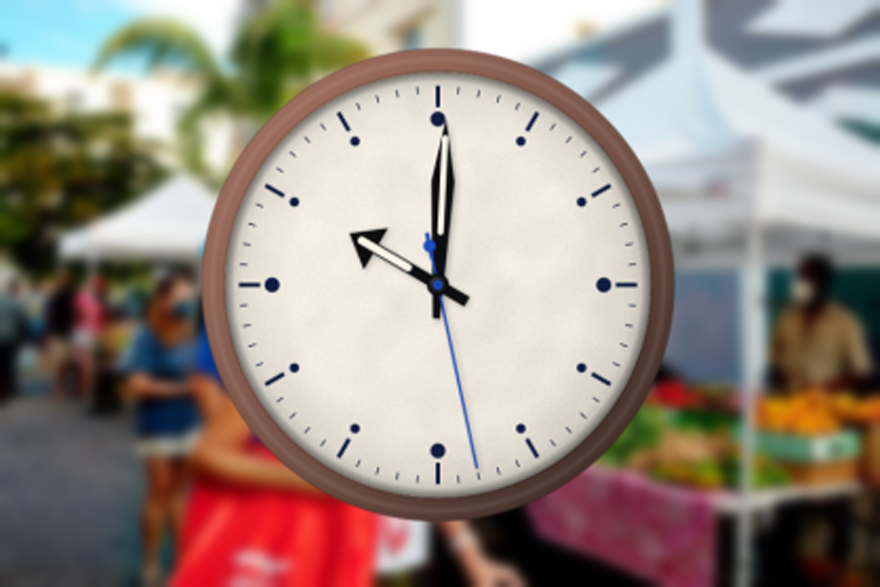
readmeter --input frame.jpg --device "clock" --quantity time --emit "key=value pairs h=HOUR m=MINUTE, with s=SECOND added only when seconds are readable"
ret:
h=10 m=0 s=28
